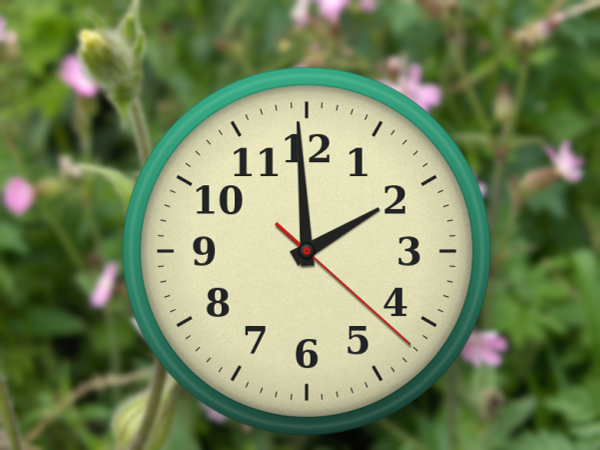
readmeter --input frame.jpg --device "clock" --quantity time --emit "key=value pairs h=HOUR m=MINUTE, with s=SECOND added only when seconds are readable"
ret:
h=1 m=59 s=22
